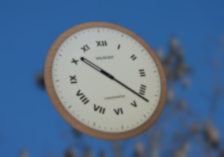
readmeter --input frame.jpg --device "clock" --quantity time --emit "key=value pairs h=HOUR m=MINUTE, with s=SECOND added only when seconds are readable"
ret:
h=10 m=22
